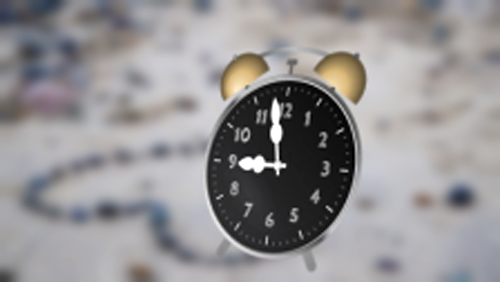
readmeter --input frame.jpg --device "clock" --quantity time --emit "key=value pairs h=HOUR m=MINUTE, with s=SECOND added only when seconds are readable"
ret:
h=8 m=58
